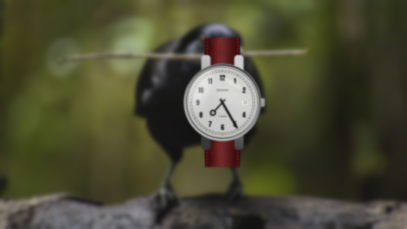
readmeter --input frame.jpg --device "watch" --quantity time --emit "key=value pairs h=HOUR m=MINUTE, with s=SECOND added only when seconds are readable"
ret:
h=7 m=25
